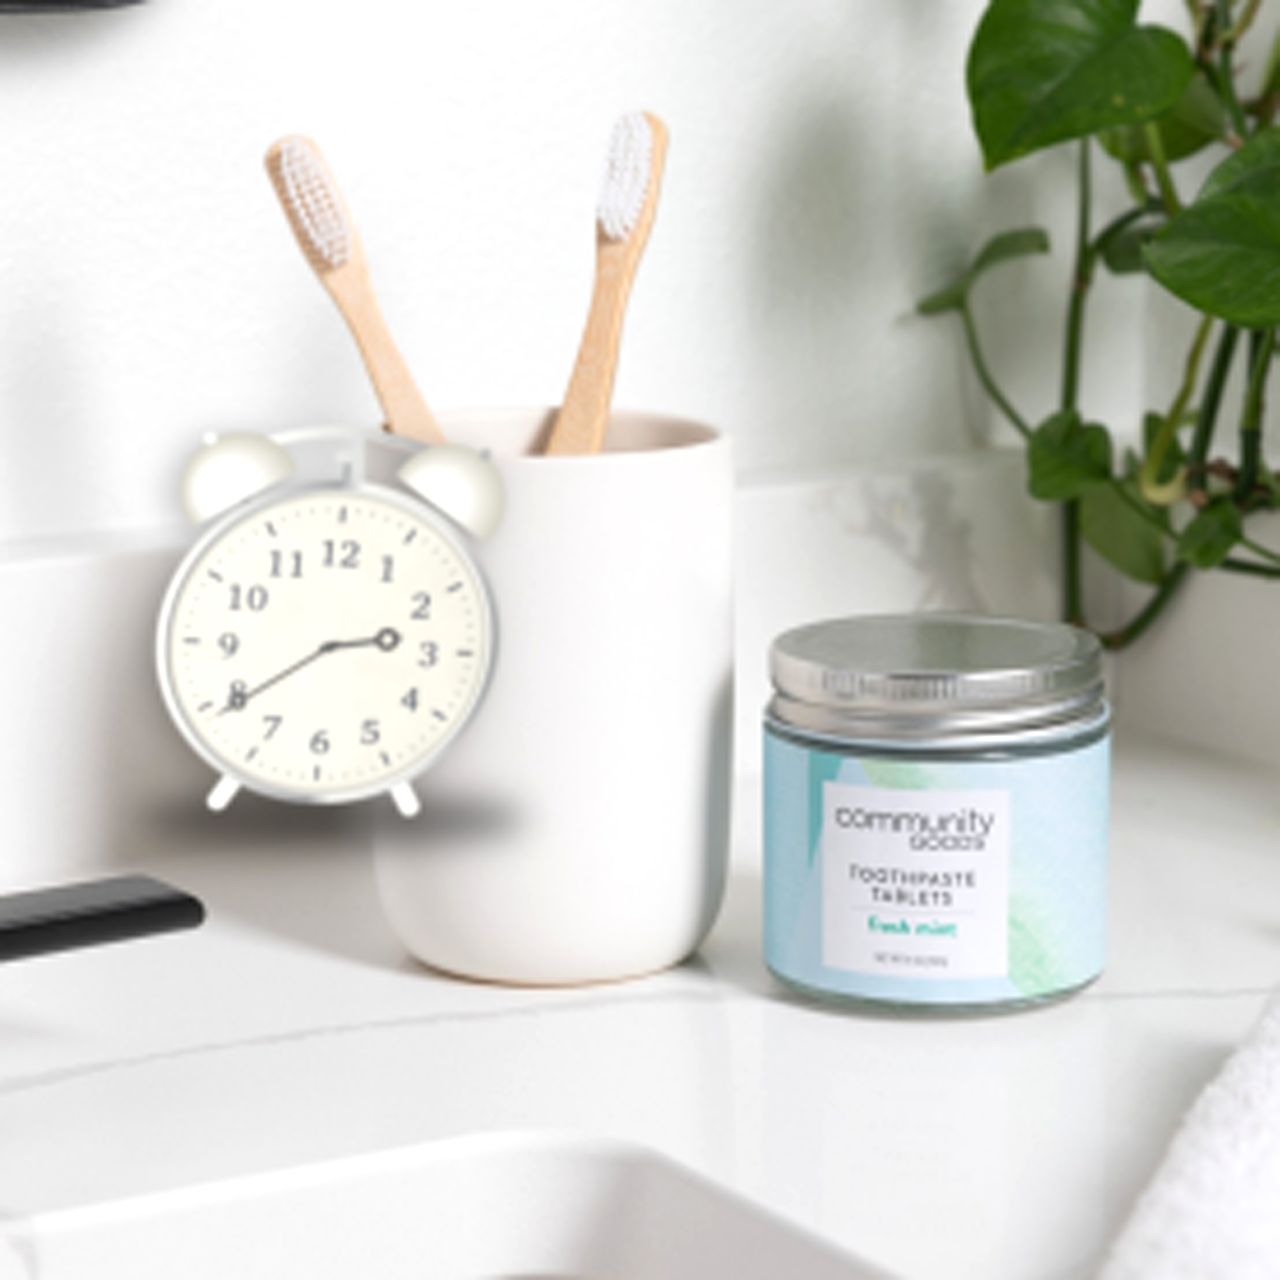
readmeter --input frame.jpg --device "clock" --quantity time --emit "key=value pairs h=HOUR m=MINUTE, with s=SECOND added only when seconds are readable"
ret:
h=2 m=39
